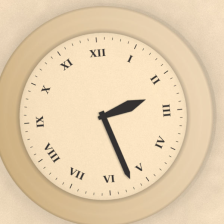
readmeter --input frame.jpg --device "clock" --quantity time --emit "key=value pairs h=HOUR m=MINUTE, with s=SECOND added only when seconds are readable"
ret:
h=2 m=27
